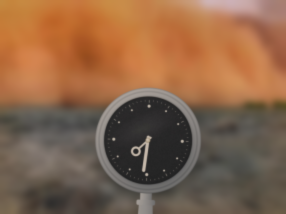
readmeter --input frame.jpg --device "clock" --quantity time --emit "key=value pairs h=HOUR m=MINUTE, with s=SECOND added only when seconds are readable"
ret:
h=7 m=31
